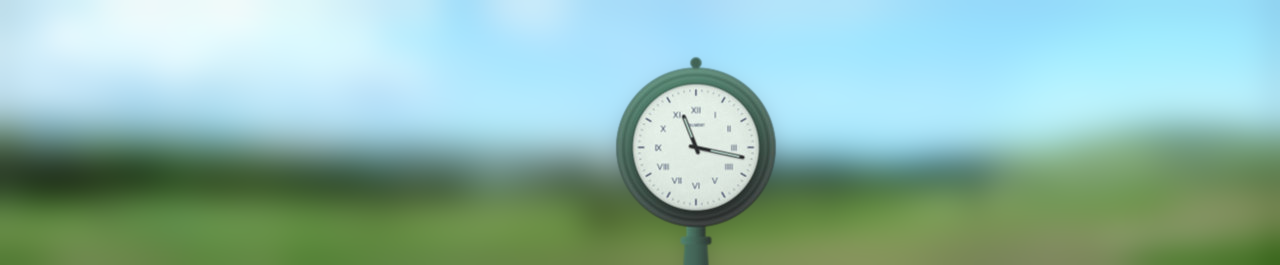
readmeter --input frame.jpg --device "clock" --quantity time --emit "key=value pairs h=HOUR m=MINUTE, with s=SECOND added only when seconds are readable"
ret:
h=11 m=17
